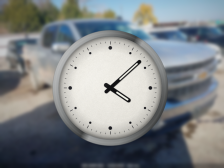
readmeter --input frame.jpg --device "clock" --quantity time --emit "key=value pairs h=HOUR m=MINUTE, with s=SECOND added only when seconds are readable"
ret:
h=4 m=8
